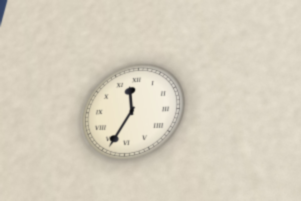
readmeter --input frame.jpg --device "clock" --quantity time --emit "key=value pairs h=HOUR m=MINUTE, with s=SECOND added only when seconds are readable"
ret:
h=11 m=34
